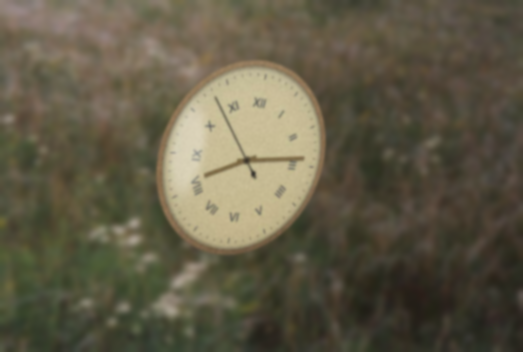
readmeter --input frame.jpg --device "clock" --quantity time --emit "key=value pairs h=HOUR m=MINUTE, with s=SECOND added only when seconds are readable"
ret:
h=8 m=13 s=53
